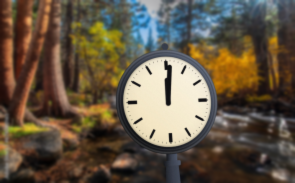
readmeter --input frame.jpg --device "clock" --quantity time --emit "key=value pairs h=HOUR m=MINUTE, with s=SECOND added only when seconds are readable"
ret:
h=12 m=1
